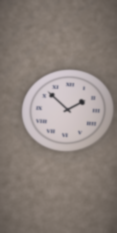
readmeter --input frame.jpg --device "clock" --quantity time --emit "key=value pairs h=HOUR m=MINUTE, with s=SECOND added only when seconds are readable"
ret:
h=1 m=52
